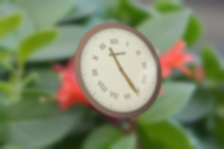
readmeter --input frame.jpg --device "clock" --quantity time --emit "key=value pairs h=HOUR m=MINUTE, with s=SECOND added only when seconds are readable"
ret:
h=11 m=26
